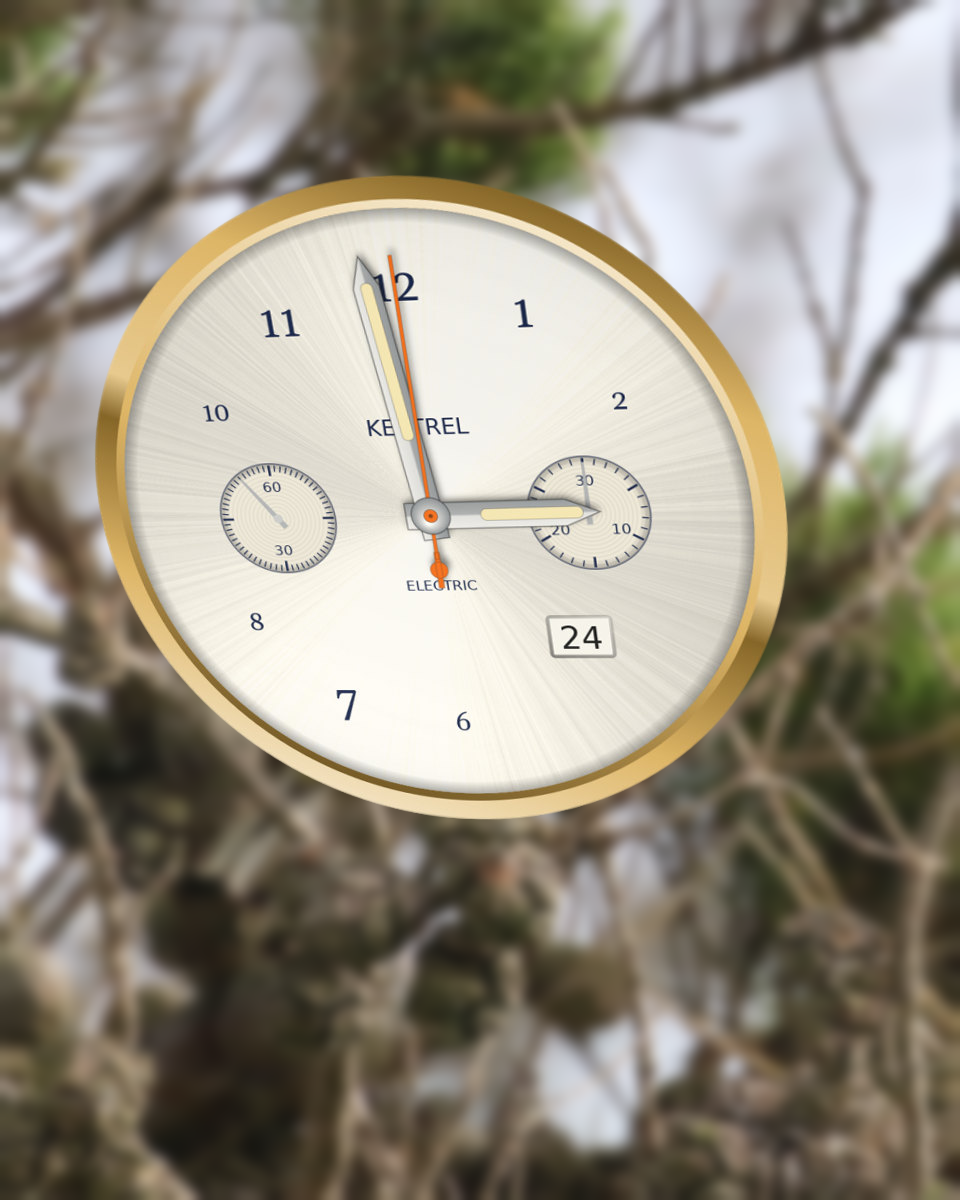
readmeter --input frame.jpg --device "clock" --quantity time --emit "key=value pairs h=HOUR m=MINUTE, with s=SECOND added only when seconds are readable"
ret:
h=2 m=58 s=54
